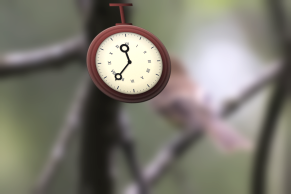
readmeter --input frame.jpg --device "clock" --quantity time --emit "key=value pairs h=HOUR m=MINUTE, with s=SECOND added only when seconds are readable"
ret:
h=11 m=37
